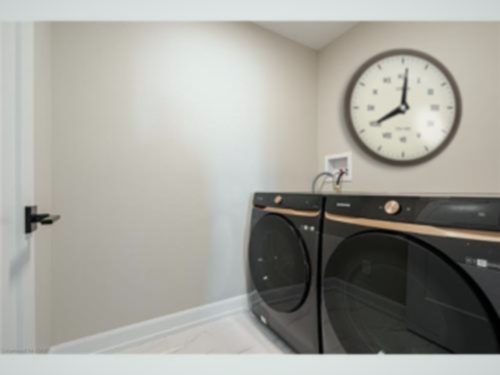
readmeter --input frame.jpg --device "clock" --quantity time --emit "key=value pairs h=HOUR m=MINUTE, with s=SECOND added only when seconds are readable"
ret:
h=8 m=1
